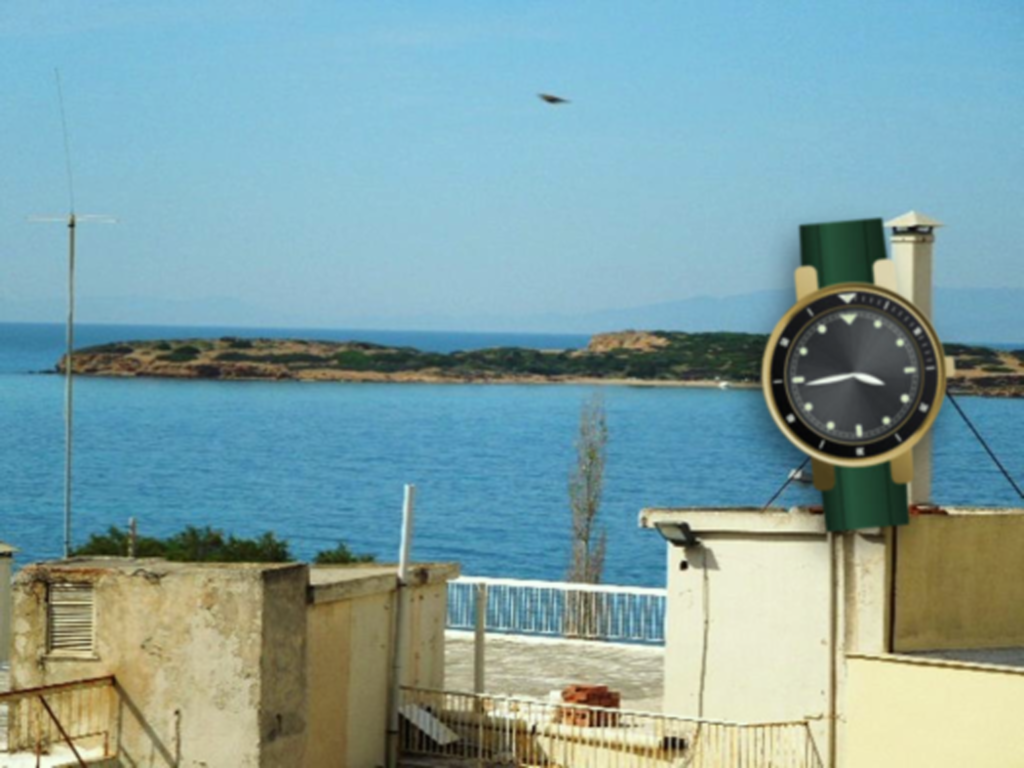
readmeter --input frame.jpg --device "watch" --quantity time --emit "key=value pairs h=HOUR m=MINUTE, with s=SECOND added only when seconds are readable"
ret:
h=3 m=44
